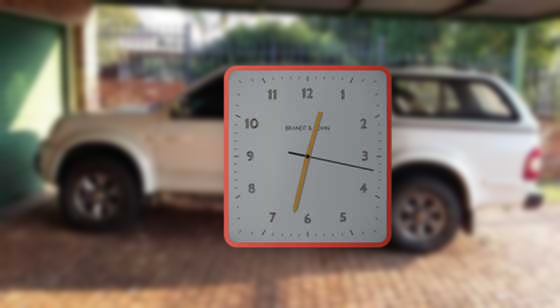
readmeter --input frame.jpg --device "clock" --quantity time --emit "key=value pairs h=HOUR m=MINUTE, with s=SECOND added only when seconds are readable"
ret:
h=12 m=32 s=17
